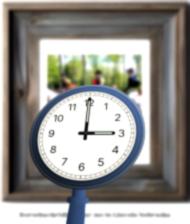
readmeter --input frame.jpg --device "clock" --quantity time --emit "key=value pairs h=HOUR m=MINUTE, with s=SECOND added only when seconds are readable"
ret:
h=3 m=0
